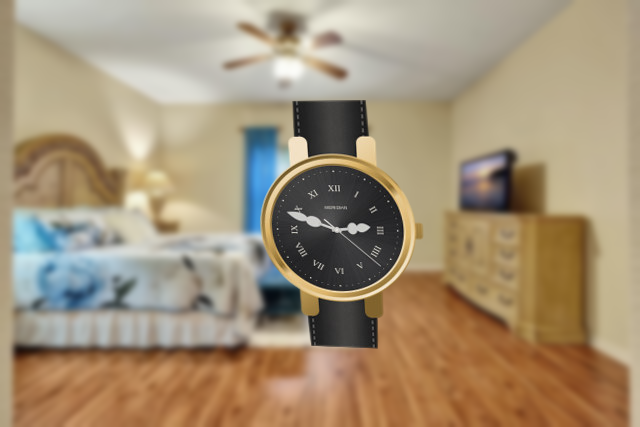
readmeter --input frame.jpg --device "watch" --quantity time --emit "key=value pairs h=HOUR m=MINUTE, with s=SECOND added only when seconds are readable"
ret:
h=2 m=48 s=22
